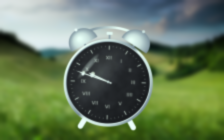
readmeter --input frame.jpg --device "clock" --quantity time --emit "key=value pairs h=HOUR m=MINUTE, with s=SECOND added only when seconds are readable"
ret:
h=9 m=48
